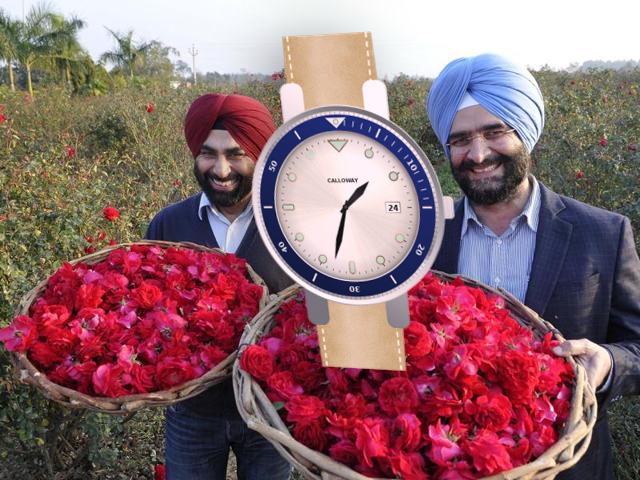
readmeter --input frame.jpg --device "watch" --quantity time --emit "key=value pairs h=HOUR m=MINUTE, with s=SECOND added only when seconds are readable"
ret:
h=1 m=33
